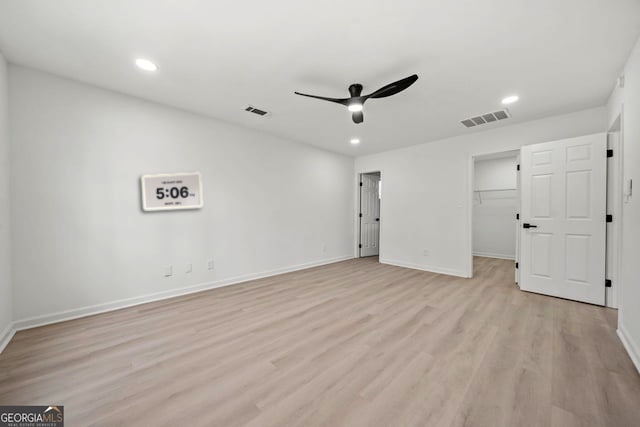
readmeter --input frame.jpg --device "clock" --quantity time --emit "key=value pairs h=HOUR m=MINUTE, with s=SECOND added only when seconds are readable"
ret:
h=5 m=6
